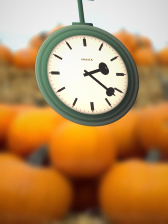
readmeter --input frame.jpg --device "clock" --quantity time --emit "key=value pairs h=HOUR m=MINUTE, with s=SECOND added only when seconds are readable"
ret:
h=2 m=22
